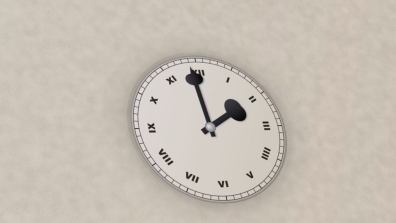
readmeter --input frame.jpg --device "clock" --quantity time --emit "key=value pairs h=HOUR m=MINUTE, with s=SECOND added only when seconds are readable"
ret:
h=1 m=59
